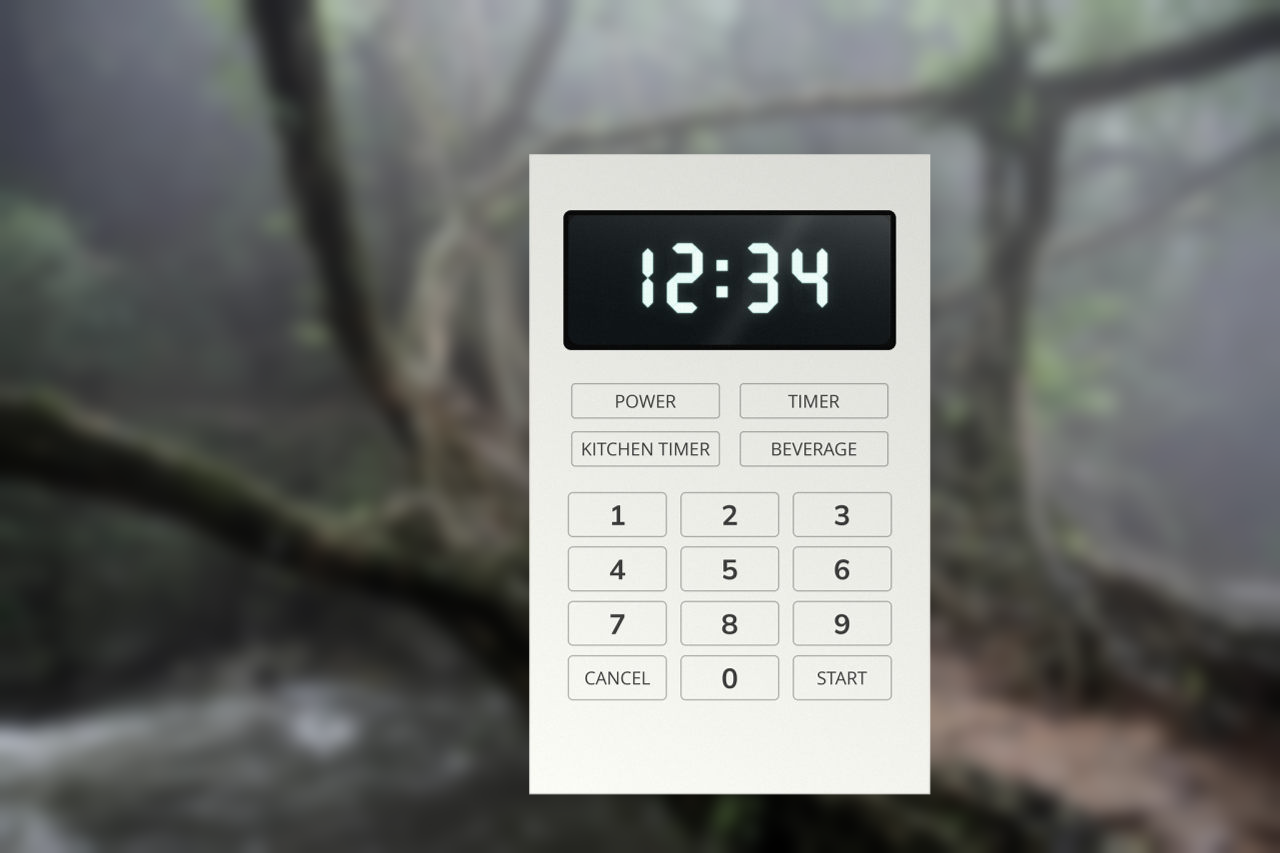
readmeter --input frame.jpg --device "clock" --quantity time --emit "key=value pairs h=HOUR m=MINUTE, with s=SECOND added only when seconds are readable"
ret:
h=12 m=34
